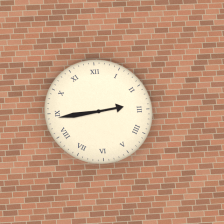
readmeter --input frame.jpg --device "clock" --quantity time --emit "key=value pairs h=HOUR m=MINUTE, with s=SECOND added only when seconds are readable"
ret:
h=2 m=44
